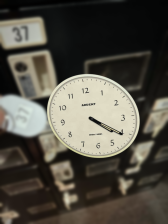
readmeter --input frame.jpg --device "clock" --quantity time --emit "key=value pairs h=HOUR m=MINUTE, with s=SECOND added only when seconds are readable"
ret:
h=4 m=21
